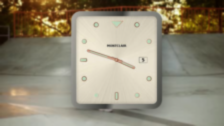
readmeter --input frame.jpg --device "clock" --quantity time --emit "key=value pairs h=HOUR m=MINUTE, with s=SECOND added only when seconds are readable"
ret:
h=3 m=48
